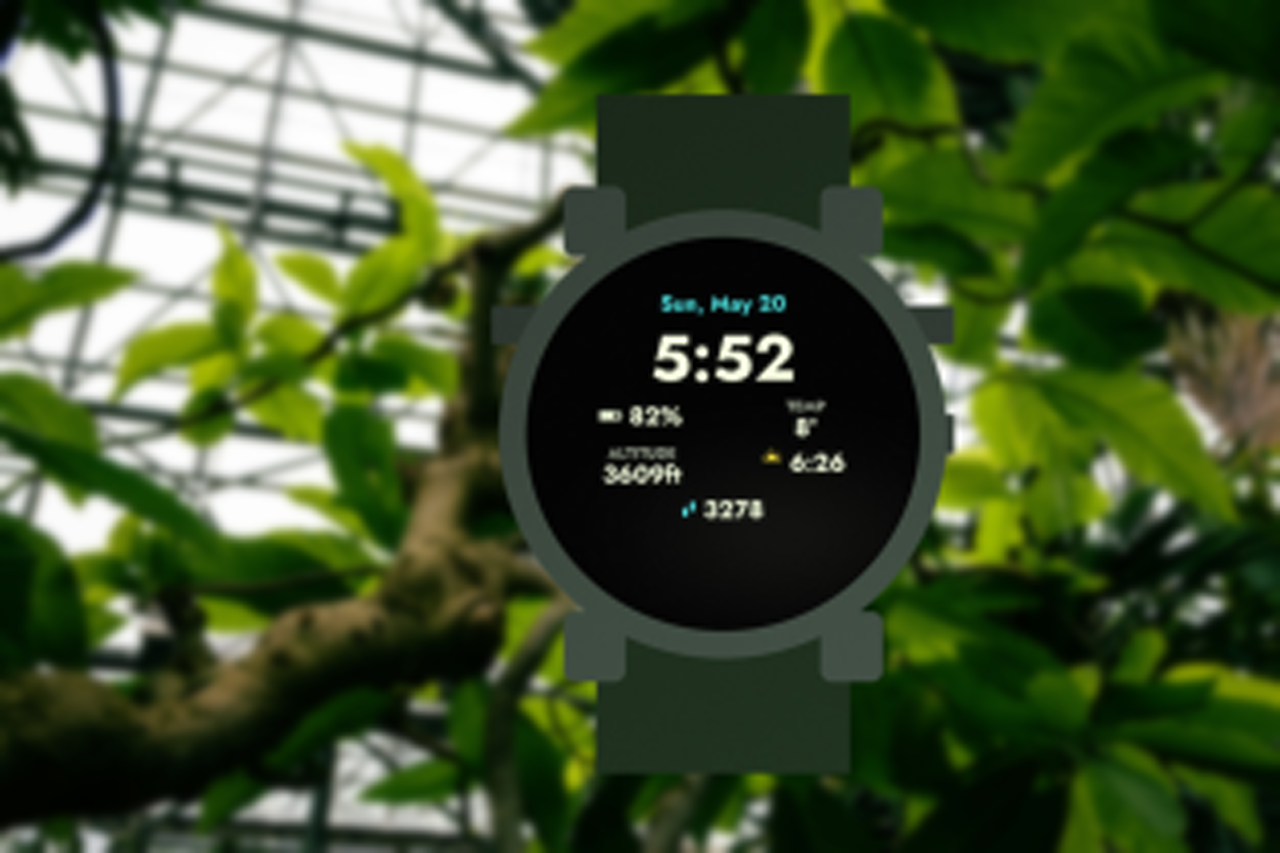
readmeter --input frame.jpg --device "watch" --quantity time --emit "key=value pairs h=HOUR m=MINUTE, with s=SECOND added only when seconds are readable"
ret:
h=5 m=52
